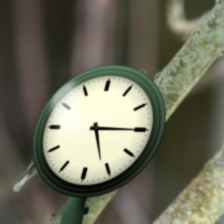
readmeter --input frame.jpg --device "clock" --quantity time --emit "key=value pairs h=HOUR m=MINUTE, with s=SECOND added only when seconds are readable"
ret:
h=5 m=15
